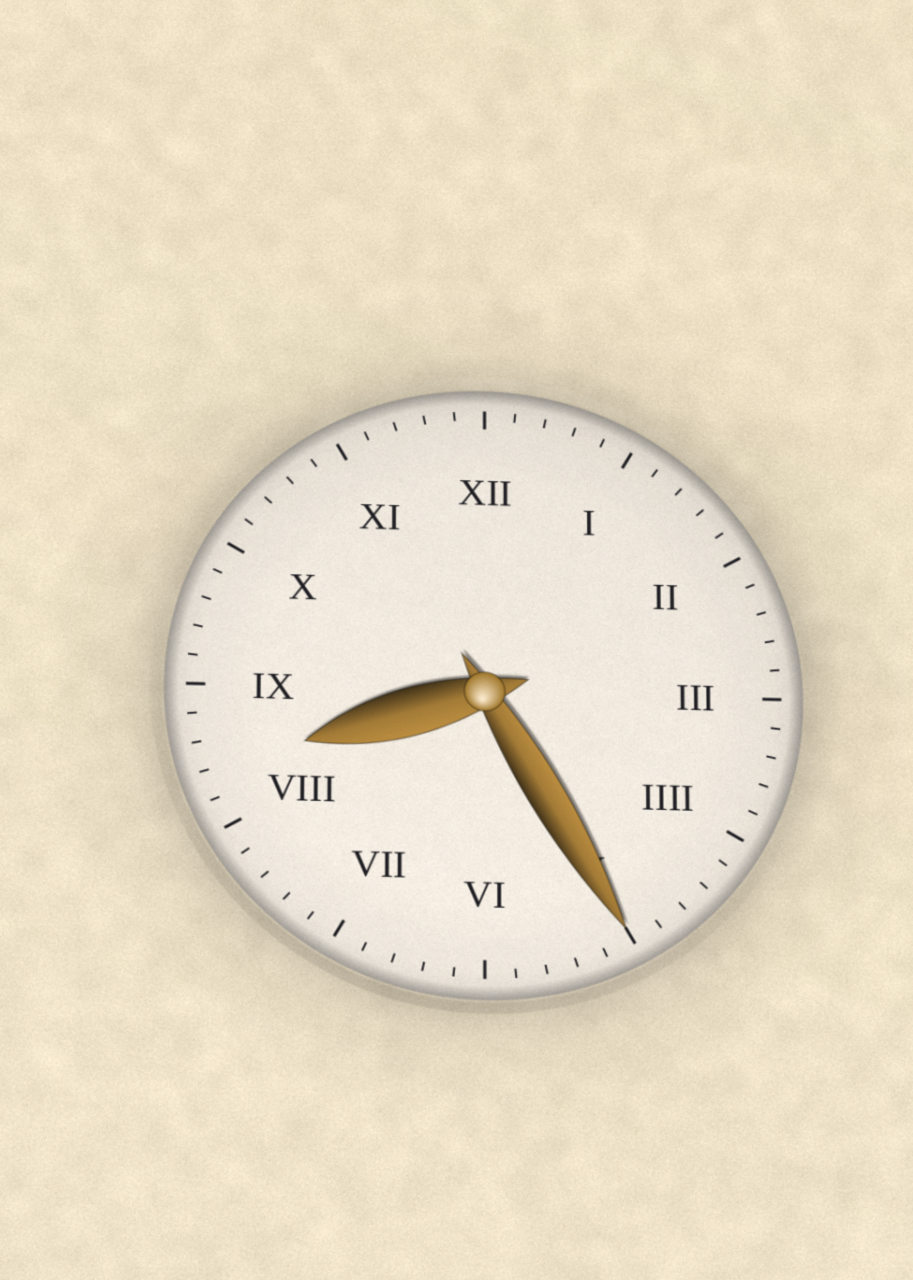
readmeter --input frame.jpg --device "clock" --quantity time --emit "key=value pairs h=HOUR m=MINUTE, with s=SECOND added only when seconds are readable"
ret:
h=8 m=25
